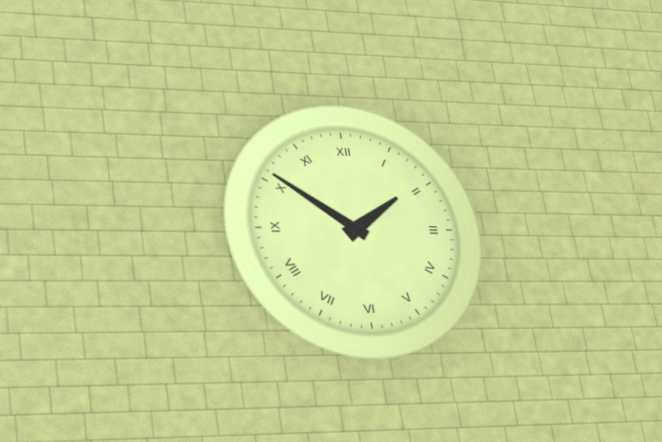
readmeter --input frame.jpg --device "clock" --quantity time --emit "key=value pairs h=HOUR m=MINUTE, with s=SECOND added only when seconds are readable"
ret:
h=1 m=51
